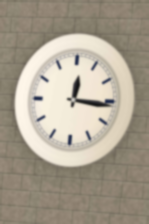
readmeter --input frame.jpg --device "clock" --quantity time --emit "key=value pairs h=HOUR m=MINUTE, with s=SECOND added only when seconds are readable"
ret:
h=12 m=16
